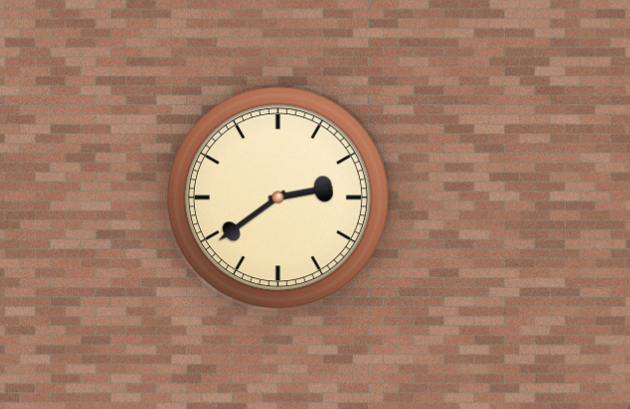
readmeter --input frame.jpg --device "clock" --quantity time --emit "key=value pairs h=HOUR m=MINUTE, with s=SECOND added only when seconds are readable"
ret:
h=2 m=39
